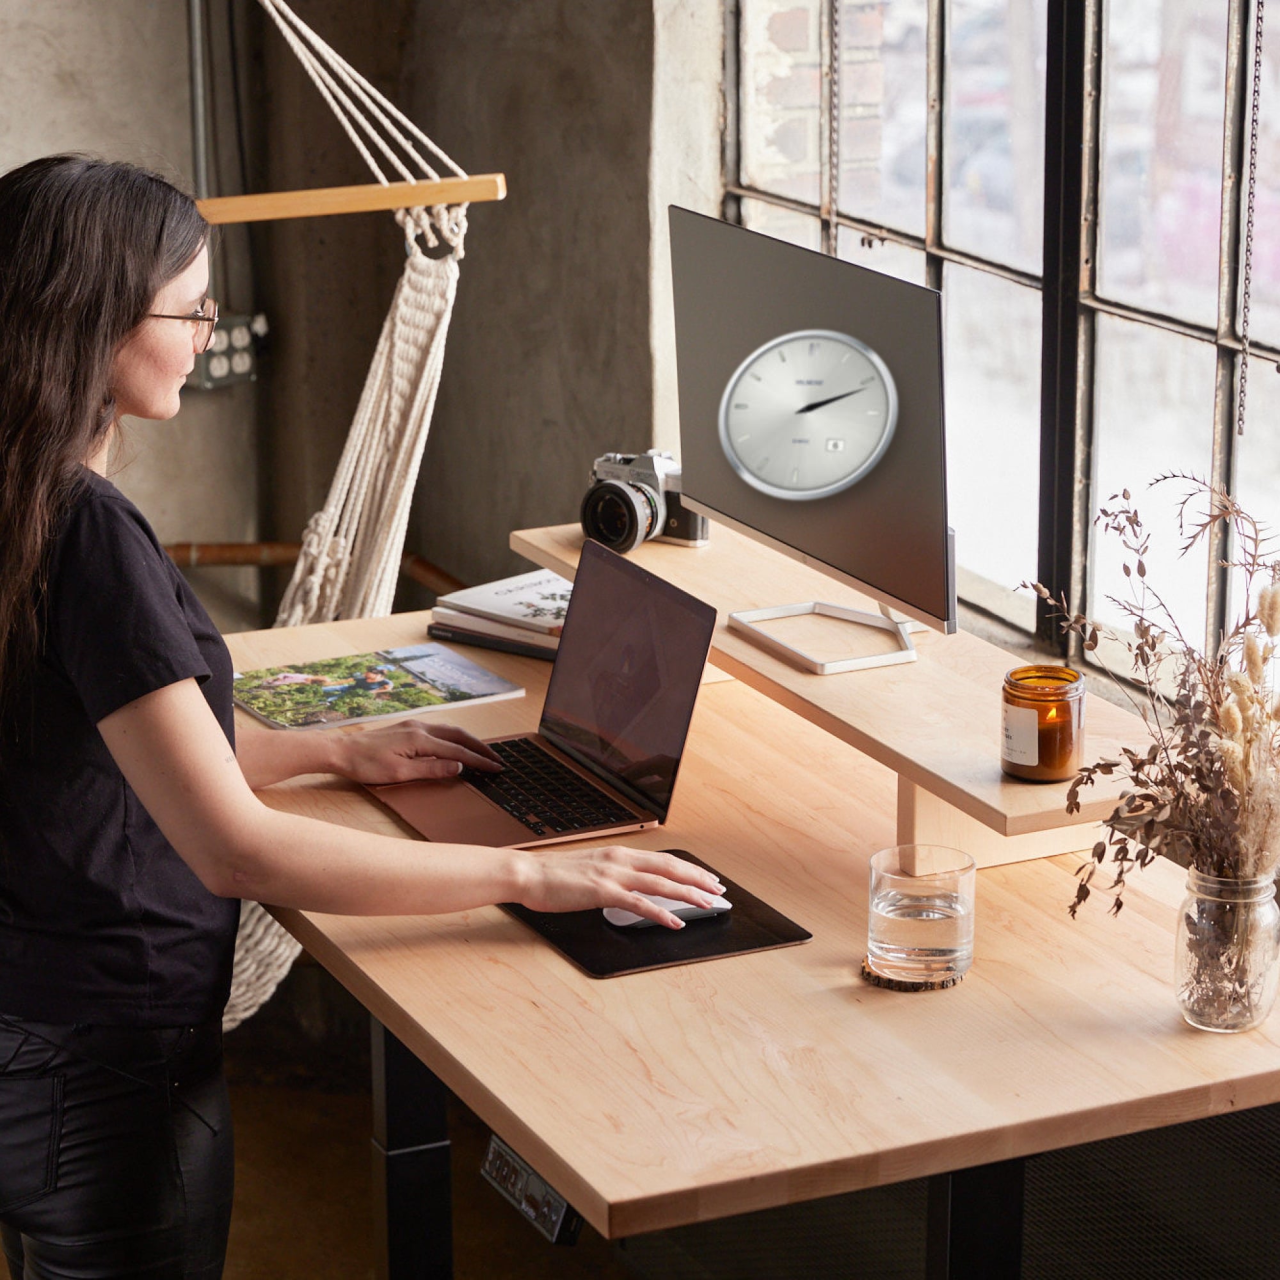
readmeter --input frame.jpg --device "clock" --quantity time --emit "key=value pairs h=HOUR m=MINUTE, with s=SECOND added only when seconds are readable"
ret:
h=2 m=11
